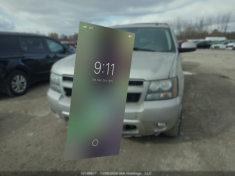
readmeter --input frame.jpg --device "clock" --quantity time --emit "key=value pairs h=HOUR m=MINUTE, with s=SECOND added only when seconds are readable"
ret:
h=9 m=11
